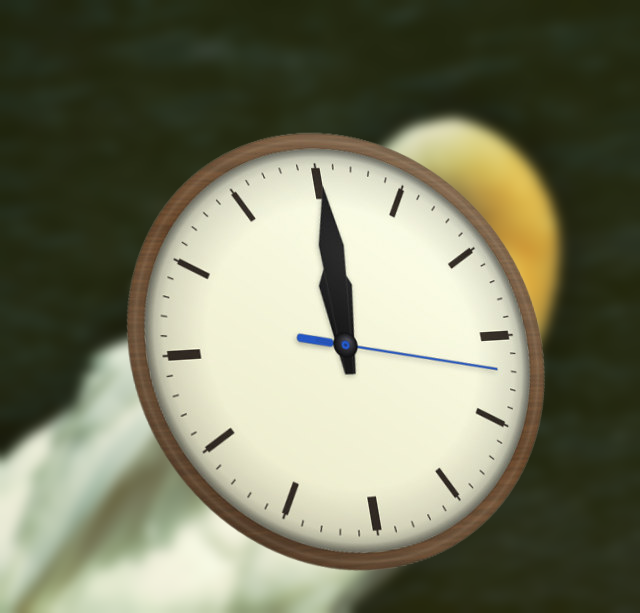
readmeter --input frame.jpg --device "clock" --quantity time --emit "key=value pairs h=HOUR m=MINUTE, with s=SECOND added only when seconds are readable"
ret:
h=12 m=0 s=17
